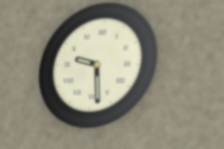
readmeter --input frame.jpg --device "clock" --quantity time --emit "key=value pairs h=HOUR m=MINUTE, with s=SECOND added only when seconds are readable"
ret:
h=9 m=28
